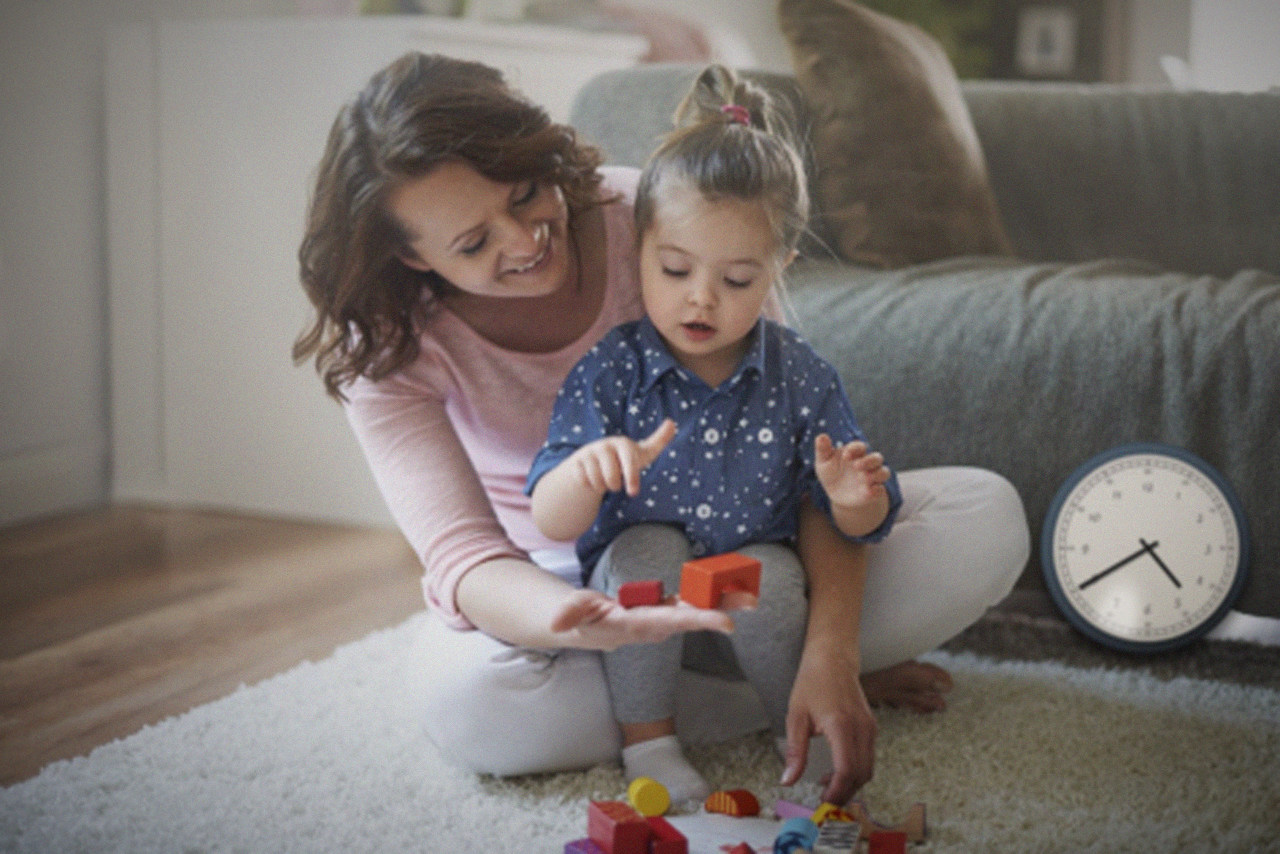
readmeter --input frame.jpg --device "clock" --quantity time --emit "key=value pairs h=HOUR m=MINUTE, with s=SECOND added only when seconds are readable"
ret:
h=4 m=40
